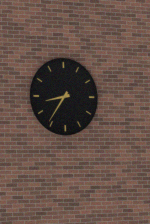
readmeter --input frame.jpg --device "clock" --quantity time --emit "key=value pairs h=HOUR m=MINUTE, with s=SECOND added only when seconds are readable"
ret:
h=8 m=36
